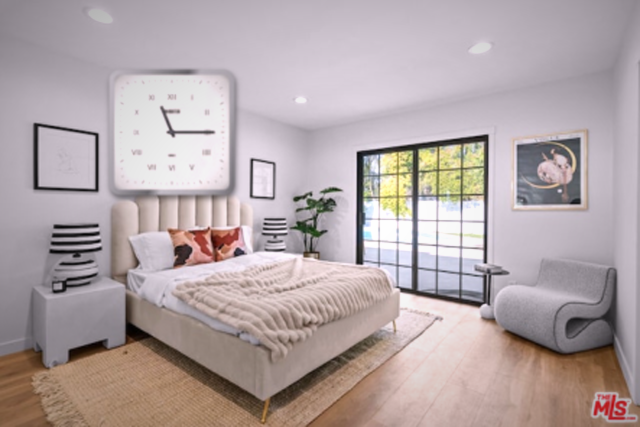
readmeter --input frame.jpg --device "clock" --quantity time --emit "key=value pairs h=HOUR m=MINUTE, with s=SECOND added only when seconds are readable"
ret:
h=11 m=15
